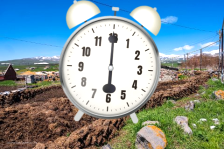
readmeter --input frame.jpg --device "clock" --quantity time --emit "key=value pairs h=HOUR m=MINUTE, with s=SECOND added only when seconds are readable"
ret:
h=6 m=0
